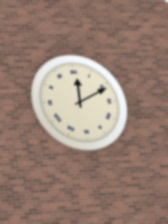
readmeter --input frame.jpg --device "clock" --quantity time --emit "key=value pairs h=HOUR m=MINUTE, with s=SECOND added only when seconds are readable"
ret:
h=12 m=11
